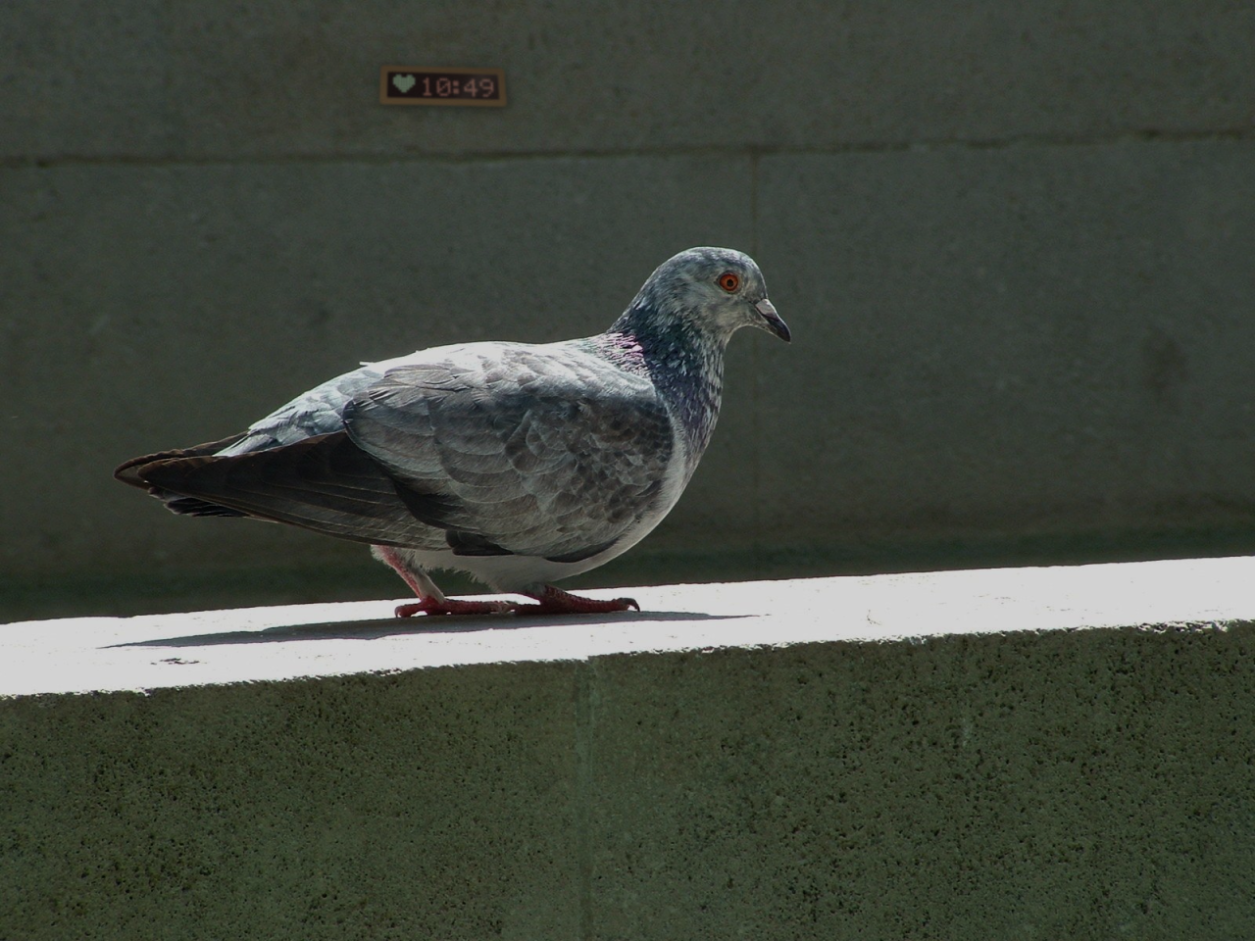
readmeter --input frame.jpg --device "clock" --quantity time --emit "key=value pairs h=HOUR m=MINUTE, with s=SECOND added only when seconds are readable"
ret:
h=10 m=49
